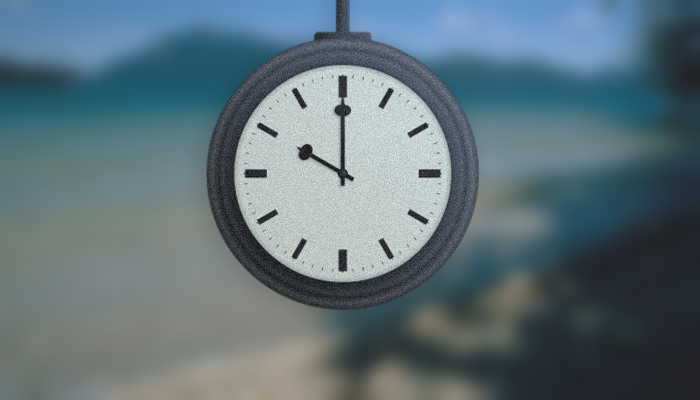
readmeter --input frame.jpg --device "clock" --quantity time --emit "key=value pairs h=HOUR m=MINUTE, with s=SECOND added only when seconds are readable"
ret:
h=10 m=0
